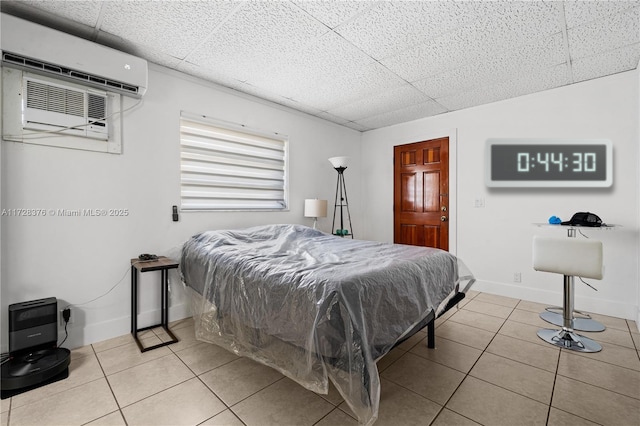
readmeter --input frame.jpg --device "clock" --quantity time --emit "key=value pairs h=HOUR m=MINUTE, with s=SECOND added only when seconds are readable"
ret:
h=0 m=44 s=30
